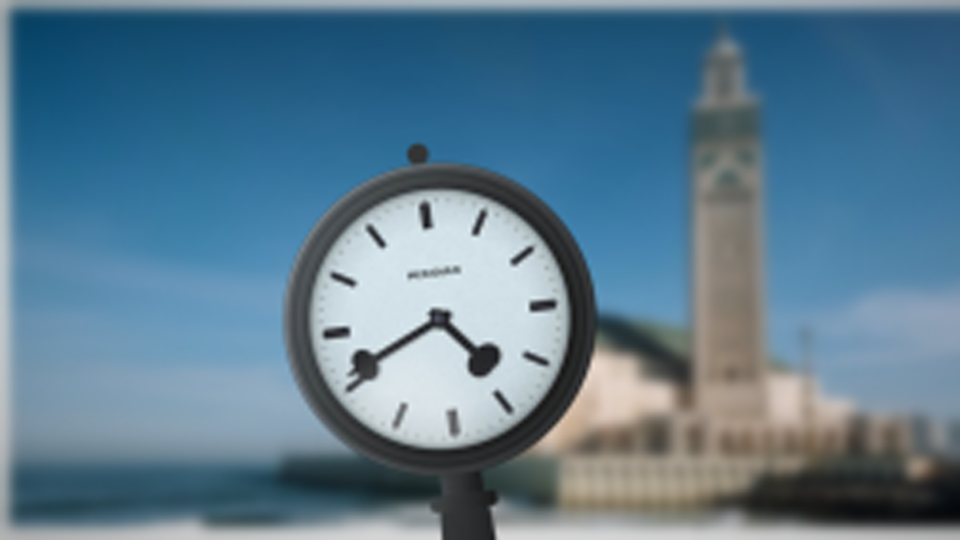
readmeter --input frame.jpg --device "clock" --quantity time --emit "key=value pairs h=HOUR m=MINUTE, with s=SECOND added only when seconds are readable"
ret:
h=4 m=41
